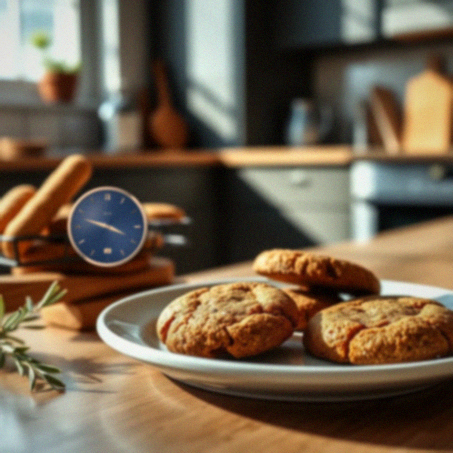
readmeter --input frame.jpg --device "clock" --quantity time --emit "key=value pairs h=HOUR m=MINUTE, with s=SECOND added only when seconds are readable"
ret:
h=3 m=48
